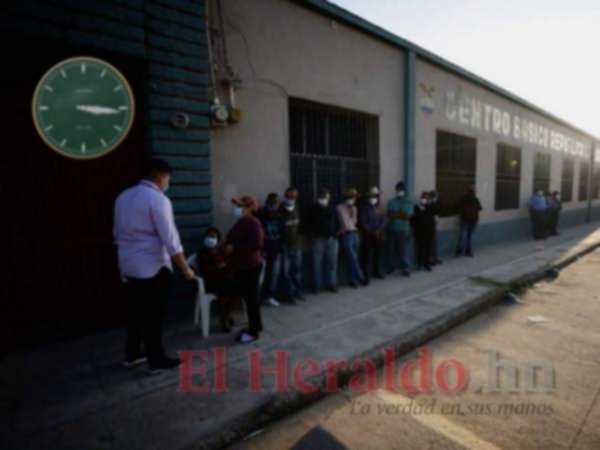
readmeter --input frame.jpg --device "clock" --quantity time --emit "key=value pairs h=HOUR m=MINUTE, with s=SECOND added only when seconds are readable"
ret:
h=3 m=16
